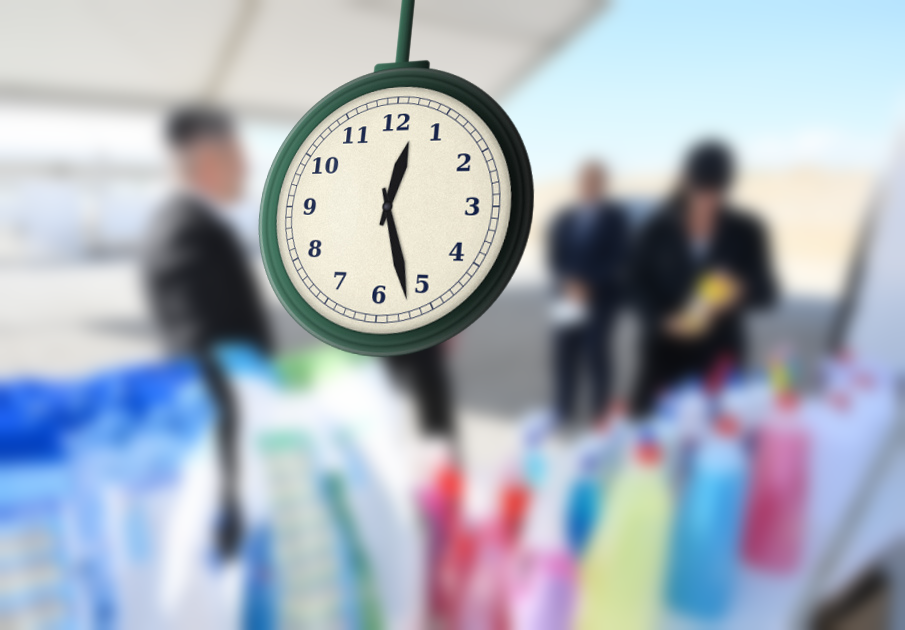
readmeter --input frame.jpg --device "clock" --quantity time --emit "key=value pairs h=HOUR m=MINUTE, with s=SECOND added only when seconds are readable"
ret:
h=12 m=27
